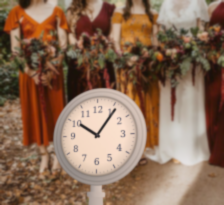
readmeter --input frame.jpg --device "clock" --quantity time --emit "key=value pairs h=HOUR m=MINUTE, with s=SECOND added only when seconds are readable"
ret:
h=10 m=6
